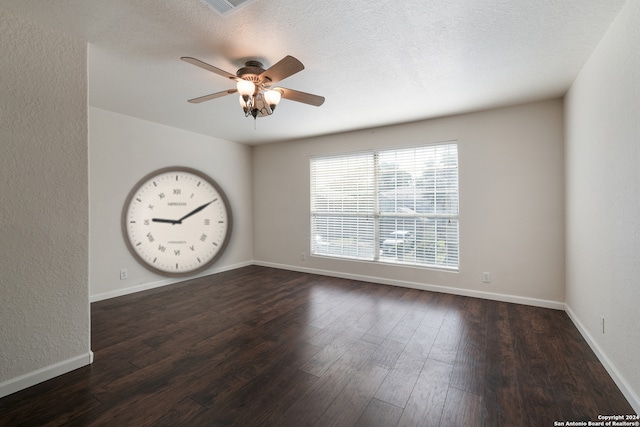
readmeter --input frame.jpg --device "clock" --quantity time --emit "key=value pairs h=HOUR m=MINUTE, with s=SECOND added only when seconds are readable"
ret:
h=9 m=10
